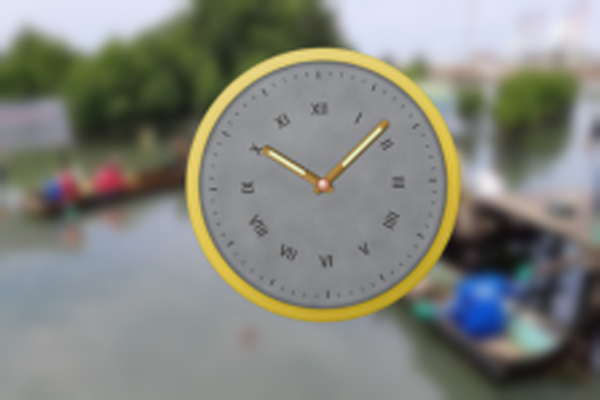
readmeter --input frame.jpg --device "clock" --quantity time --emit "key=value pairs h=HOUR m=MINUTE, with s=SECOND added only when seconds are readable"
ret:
h=10 m=8
